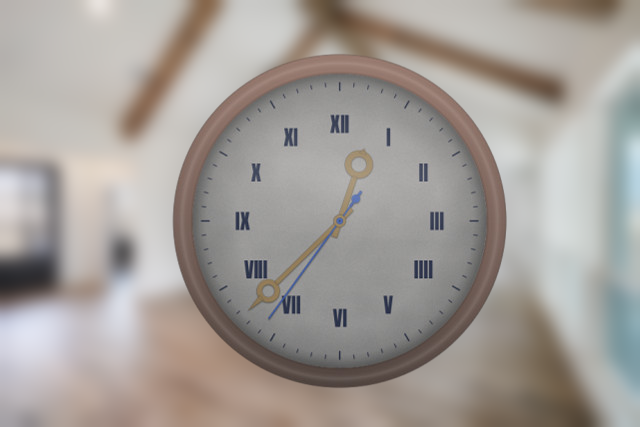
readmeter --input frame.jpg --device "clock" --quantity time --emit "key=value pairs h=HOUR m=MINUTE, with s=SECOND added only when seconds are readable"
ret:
h=12 m=37 s=36
